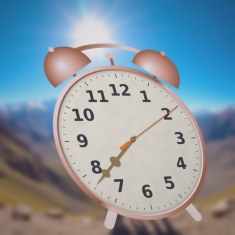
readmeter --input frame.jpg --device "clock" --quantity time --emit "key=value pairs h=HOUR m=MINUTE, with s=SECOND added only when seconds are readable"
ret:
h=7 m=38 s=10
